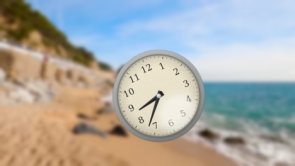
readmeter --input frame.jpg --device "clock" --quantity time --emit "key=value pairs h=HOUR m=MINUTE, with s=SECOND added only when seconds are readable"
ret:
h=8 m=37
